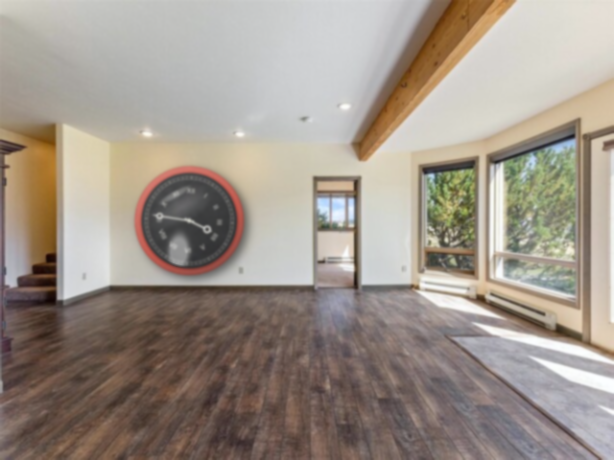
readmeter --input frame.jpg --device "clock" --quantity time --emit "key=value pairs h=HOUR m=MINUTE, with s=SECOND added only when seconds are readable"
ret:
h=3 m=46
